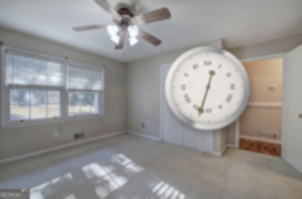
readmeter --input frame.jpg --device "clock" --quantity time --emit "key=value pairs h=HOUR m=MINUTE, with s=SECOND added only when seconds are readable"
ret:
h=12 m=33
